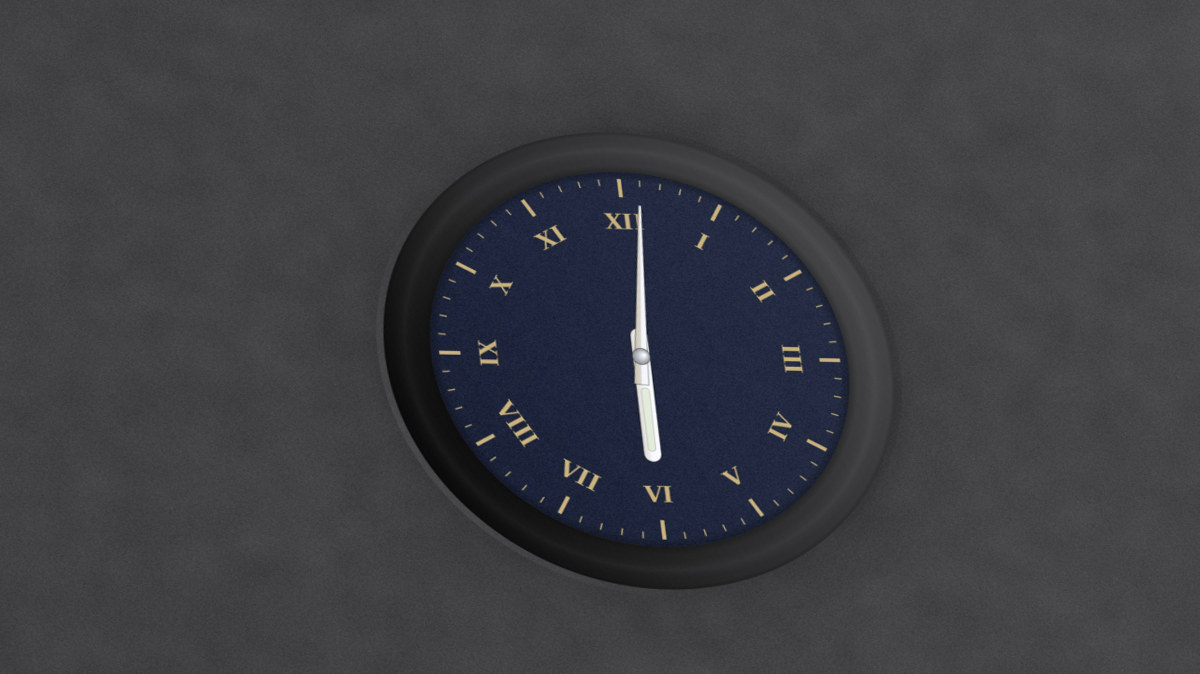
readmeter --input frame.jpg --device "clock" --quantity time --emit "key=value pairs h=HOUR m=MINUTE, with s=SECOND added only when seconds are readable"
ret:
h=6 m=1
